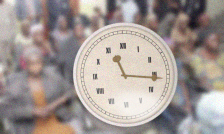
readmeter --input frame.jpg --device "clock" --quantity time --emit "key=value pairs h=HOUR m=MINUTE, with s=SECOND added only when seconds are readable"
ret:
h=11 m=16
